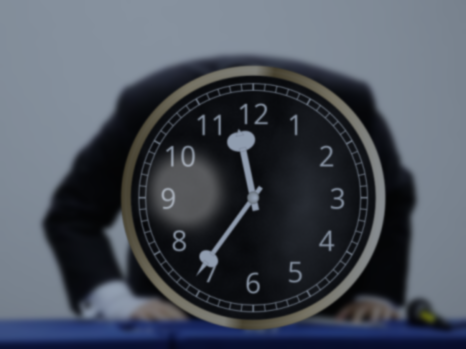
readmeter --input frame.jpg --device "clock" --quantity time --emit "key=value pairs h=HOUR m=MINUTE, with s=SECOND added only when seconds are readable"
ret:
h=11 m=36
